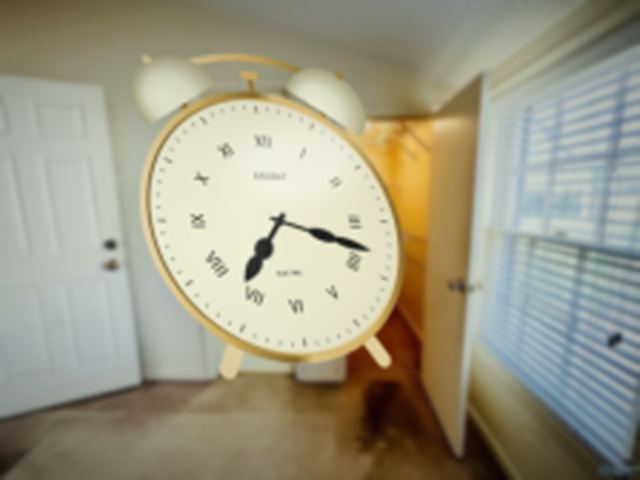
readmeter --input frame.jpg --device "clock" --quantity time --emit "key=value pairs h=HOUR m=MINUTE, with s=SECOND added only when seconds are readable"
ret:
h=7 m=18
